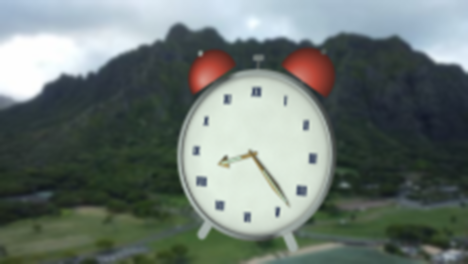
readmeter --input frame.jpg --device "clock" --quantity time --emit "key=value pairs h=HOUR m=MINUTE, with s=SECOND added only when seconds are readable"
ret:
h=8 m=23
